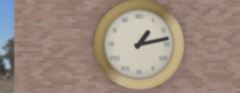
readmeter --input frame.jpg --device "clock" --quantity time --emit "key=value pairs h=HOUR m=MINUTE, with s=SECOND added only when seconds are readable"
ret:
h=1 m=13
